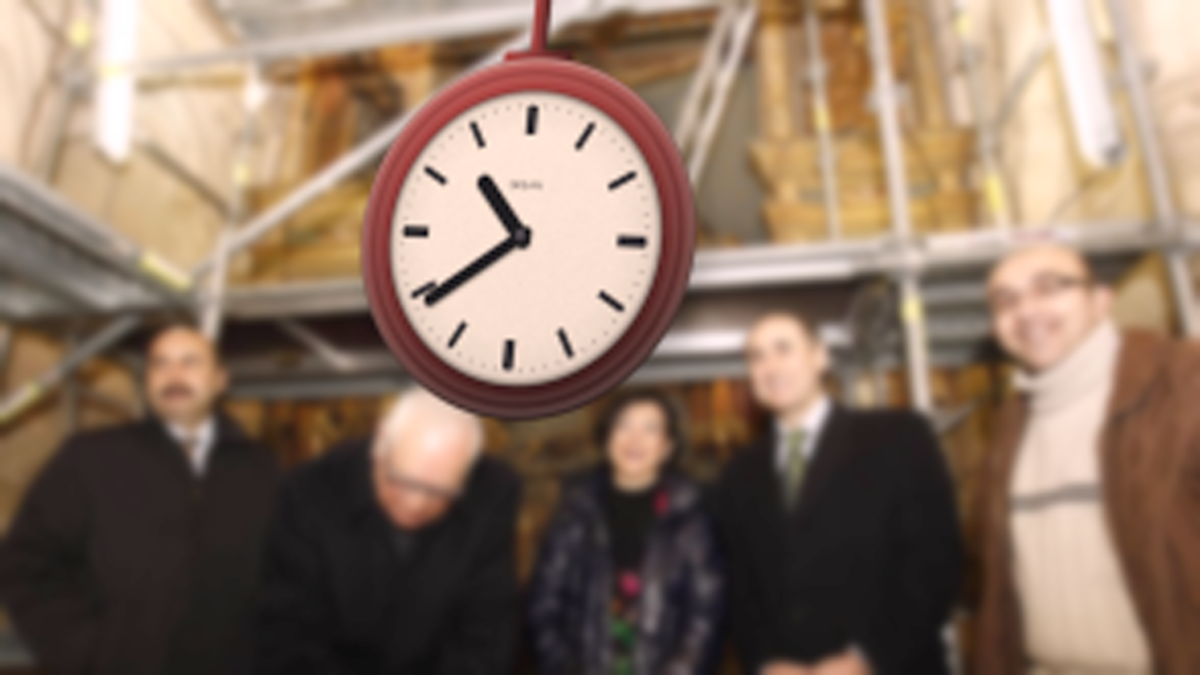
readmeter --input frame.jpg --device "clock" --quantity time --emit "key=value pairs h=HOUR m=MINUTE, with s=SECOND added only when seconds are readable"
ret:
h=10 m=39
